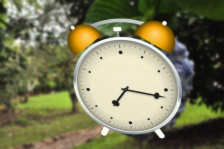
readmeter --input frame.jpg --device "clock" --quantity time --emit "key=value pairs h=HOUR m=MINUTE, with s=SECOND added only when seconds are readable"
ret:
h=7 m=17
